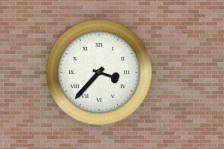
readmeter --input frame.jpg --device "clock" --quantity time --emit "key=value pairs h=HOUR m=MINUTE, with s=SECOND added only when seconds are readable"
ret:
h=3 m=37
